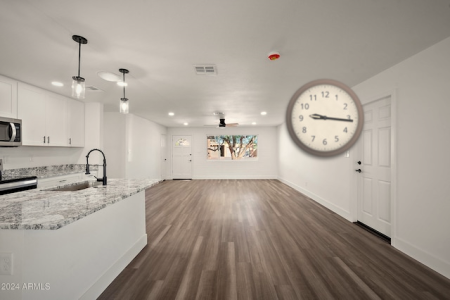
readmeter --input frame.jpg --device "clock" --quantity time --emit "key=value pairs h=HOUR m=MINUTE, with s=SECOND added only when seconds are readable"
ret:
h=9 m=16
